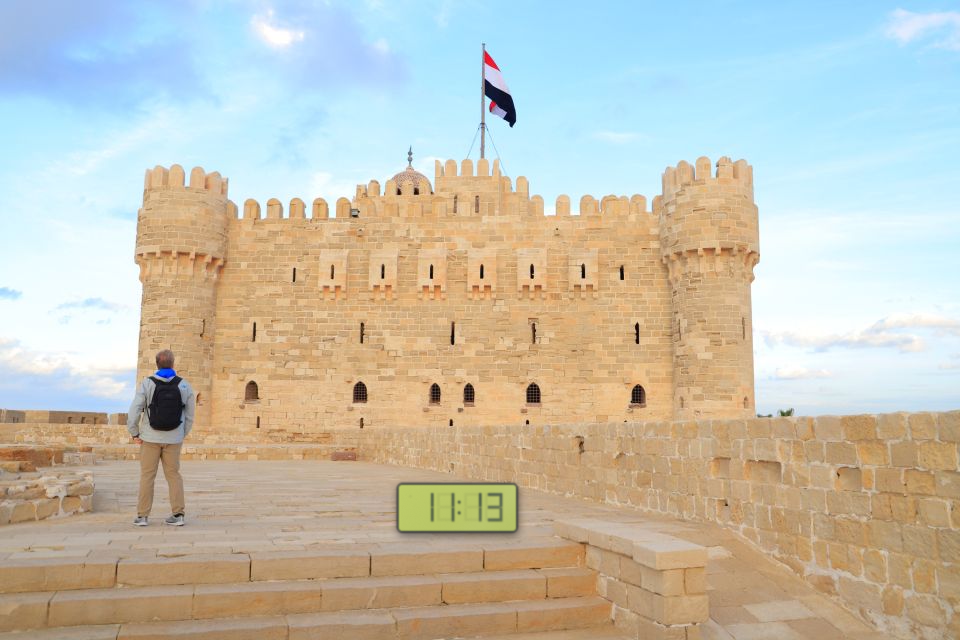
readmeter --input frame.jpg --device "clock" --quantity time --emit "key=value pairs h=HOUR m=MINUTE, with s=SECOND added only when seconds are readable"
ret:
h=11 m=13
